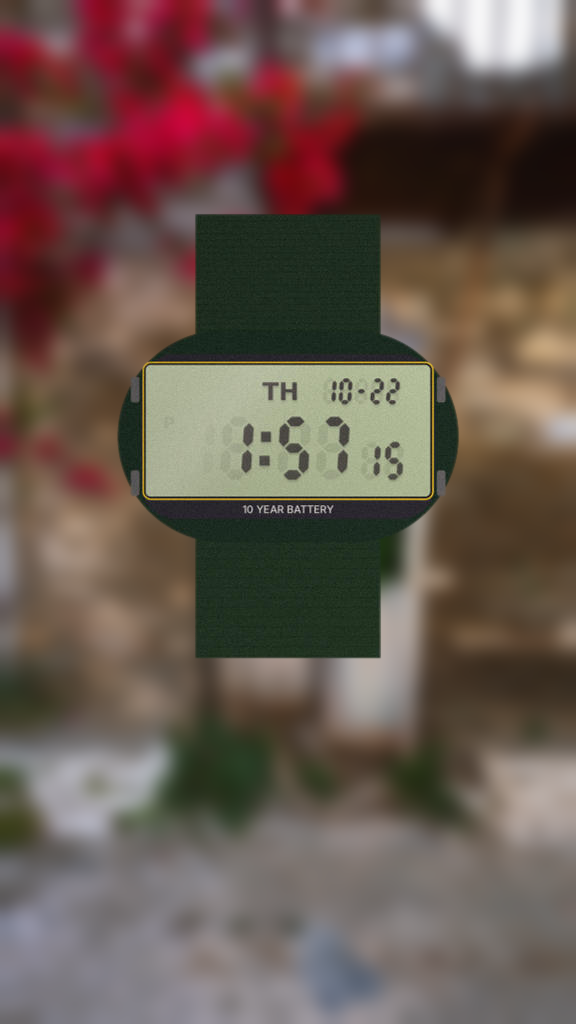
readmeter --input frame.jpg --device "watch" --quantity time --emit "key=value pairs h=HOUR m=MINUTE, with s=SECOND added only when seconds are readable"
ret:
h=1 m=57 s=15
